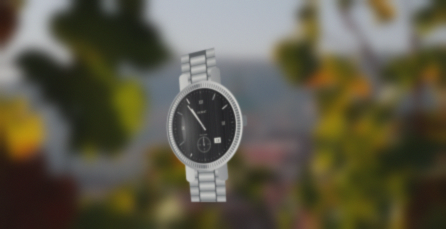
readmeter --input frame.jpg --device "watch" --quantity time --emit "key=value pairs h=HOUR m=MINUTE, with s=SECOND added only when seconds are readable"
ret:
h=10 m=54
